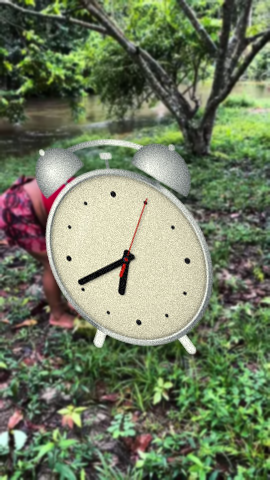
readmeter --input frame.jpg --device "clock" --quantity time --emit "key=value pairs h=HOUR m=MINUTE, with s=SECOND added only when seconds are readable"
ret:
h=6 m=41 s=5
